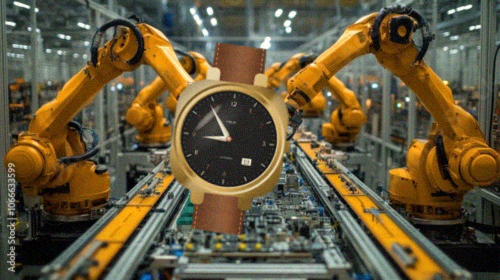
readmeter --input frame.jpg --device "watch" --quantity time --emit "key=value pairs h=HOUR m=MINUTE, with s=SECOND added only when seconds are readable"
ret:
h=8 m=54
